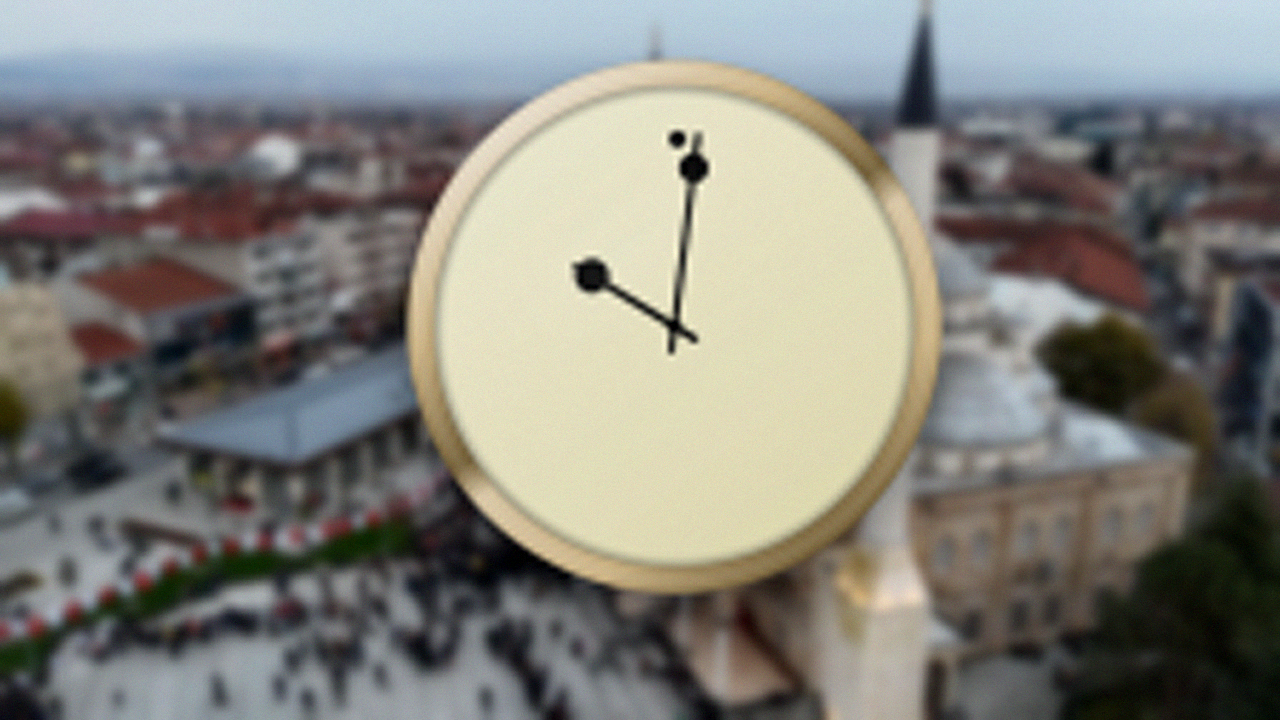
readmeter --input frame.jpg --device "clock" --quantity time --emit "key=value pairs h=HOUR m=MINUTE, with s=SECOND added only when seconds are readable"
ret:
h=10 m=1
